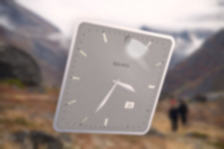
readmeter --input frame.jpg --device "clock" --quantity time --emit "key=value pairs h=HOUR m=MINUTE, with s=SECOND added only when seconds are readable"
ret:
h=3 m=34
